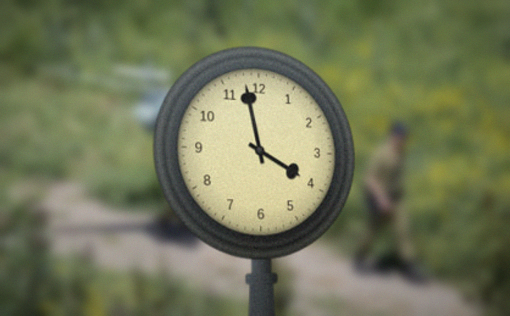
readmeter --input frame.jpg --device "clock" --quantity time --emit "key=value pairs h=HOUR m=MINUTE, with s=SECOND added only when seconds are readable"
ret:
h=3 m=58
